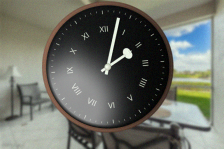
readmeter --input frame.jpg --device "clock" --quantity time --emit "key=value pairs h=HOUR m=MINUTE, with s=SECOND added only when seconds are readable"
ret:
h=2 m=3
